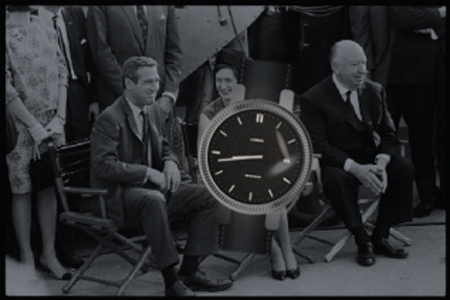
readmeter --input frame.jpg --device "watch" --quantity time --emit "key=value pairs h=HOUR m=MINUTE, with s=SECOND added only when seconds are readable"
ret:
h=8 m=43
